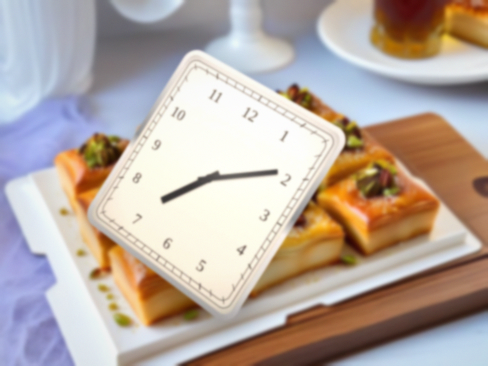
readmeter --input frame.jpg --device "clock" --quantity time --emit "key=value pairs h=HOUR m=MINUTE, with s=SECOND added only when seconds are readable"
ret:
h=7 m=9
